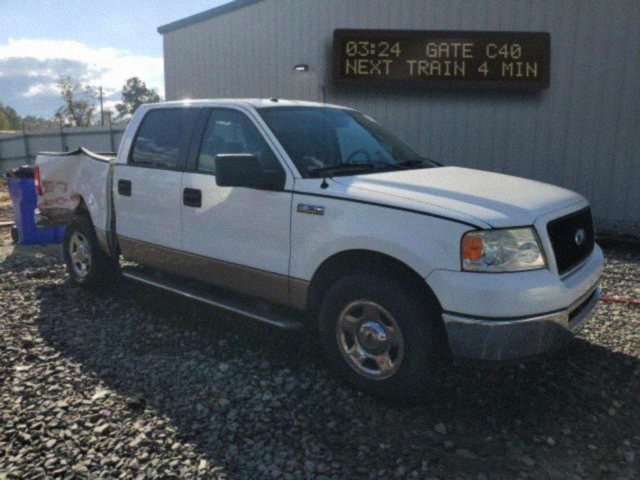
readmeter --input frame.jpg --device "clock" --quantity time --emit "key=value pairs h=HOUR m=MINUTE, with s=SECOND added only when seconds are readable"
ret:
h=3 m=24
